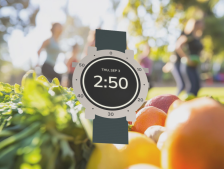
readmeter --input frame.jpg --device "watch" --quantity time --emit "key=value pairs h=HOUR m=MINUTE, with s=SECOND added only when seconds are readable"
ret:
h=2 m=50
